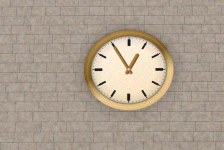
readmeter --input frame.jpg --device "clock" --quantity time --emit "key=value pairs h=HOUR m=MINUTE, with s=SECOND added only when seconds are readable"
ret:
h=12 m=55
